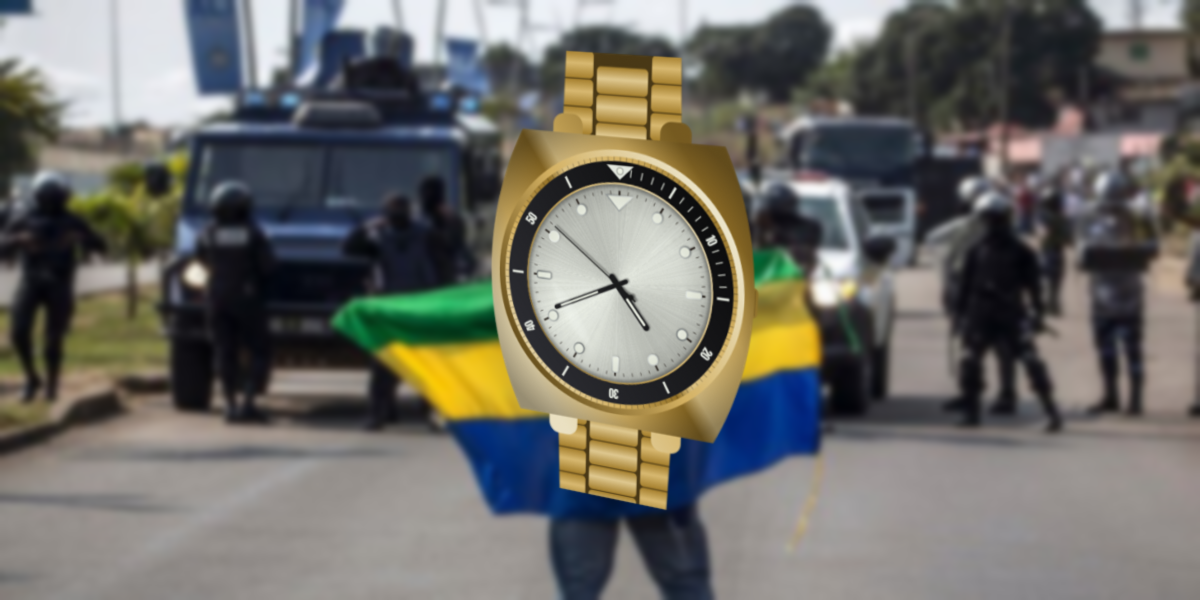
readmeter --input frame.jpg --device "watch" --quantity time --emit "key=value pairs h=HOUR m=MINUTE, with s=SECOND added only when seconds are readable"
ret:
h=4 m=40 s=51
